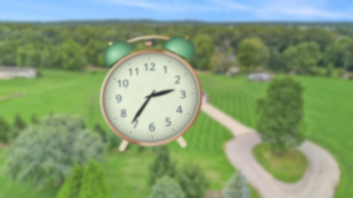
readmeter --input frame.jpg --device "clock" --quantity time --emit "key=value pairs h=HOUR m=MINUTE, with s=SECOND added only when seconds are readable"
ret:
h=2 m=36
